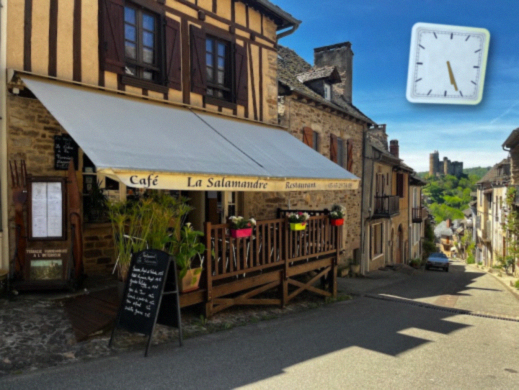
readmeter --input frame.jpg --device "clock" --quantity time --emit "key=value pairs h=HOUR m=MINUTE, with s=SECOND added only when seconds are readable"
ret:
h=5 m=26
